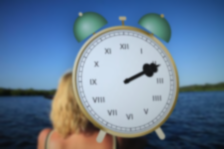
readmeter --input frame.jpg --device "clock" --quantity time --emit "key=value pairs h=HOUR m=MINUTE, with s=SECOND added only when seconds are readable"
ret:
h=2 m=11
